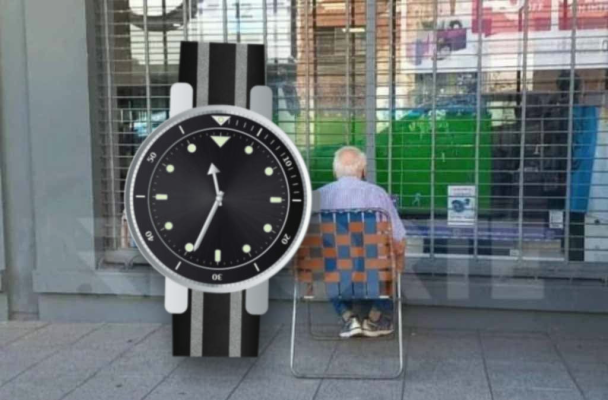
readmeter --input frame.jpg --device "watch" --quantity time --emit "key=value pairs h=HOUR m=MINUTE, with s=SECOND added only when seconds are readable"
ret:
h=11 m=34
